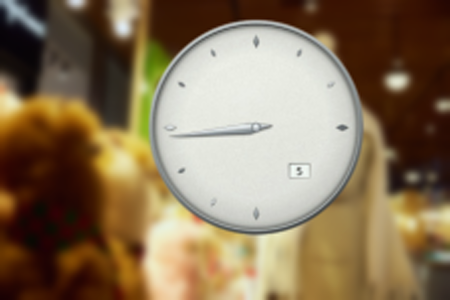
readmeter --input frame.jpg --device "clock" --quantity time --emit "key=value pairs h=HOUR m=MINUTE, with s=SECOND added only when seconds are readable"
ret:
h=8 m=44
